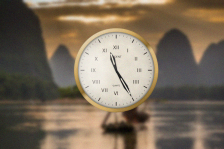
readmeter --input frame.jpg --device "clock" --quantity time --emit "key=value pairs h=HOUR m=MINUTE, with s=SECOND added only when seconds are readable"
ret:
h=11 m=25
